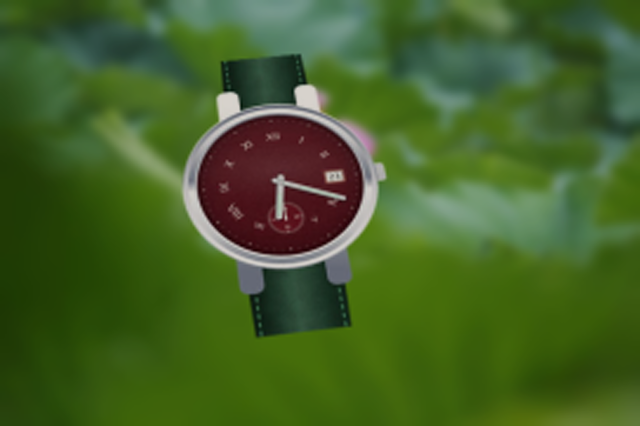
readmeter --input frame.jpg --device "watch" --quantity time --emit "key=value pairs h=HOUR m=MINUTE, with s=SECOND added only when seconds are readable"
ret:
h=6 m=19
